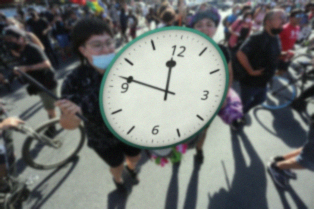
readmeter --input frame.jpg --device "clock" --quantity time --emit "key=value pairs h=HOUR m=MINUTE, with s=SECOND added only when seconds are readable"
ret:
h=11 m=47
